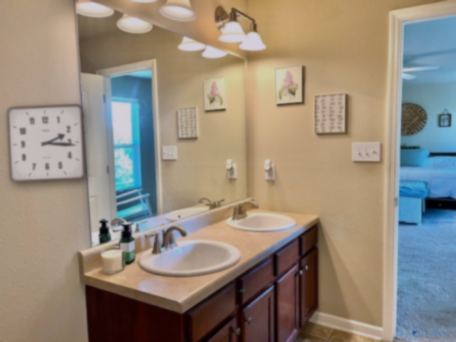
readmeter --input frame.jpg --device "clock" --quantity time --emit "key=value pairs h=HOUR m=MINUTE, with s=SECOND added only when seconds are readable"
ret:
h=2 m=16
